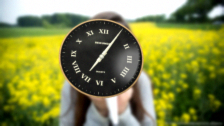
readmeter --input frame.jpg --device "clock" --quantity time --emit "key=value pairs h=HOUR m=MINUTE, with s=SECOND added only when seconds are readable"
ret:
h=7 m=5
